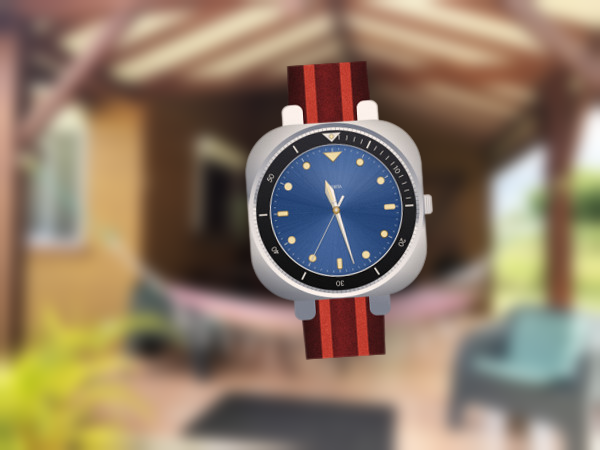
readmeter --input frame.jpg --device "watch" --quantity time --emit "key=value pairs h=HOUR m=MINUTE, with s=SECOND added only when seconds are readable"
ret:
h=11 m=27 s=35
